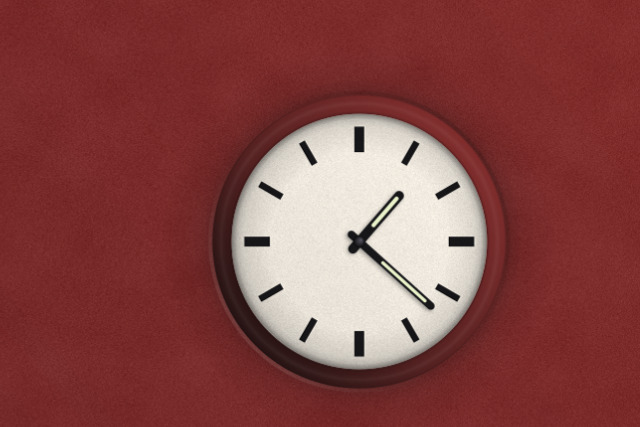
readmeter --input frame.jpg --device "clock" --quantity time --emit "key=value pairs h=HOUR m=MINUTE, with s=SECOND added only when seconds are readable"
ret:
h=1 m=22
